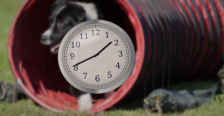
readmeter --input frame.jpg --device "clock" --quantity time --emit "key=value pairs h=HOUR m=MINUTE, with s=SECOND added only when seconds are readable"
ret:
h=1 m=41
